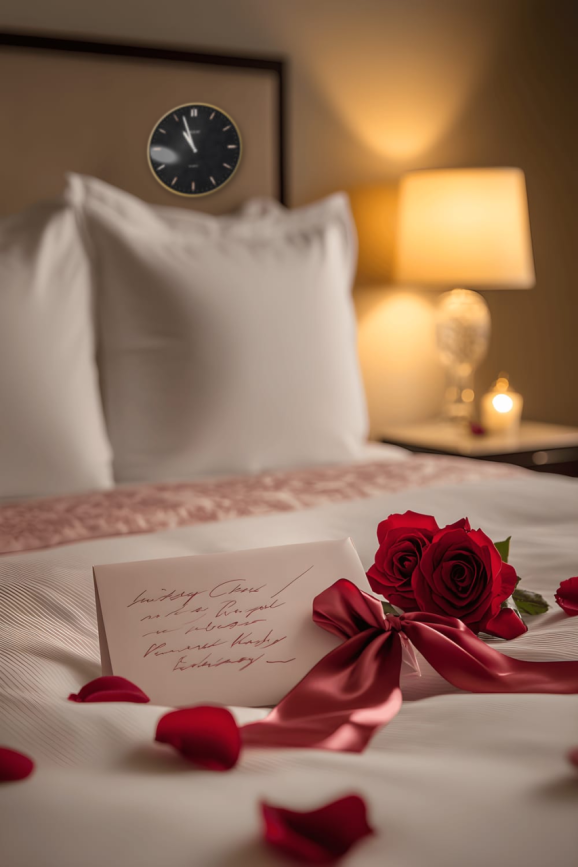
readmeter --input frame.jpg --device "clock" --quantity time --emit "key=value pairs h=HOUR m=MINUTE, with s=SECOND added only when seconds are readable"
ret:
h=10 m=57
